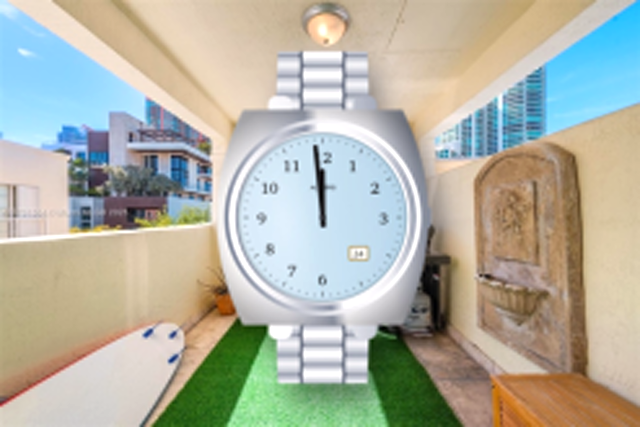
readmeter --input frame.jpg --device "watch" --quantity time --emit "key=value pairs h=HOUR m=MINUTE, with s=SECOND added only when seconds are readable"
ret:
h=11 m=59
